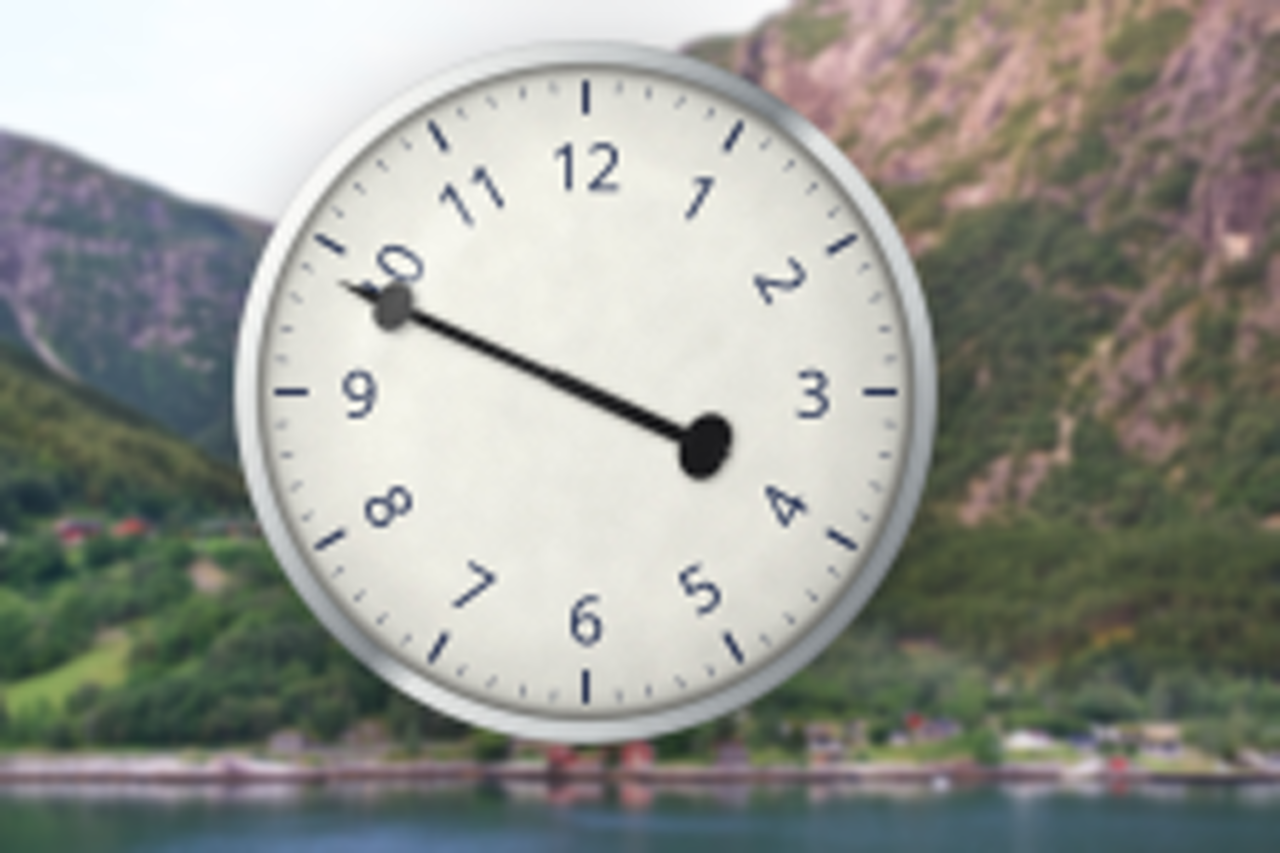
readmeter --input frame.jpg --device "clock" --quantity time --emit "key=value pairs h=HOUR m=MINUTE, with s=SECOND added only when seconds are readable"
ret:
h=3 m=49
